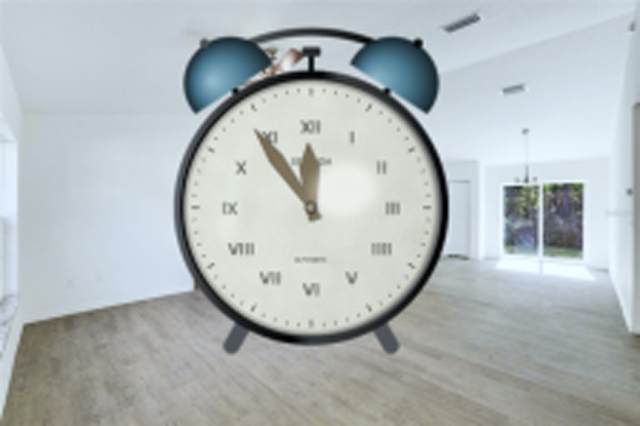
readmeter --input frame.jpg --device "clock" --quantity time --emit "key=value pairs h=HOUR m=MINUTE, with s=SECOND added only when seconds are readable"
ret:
h=11 m=54
